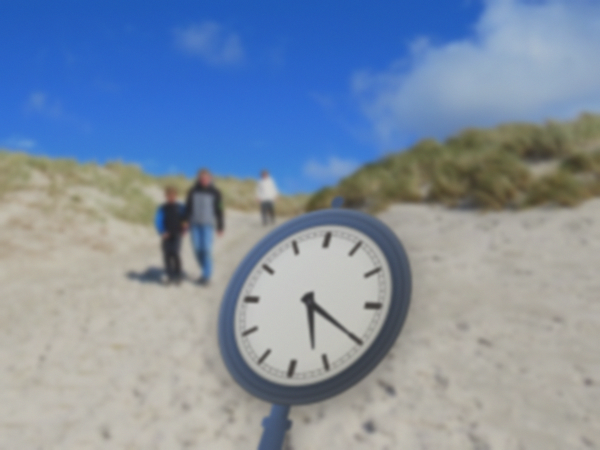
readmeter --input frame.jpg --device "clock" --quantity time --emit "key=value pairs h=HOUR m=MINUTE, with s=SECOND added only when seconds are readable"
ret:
h=5 m=20
